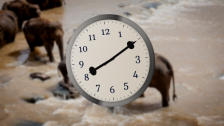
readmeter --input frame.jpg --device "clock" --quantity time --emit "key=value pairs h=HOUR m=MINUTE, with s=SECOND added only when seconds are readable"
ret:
h=8 m=10
